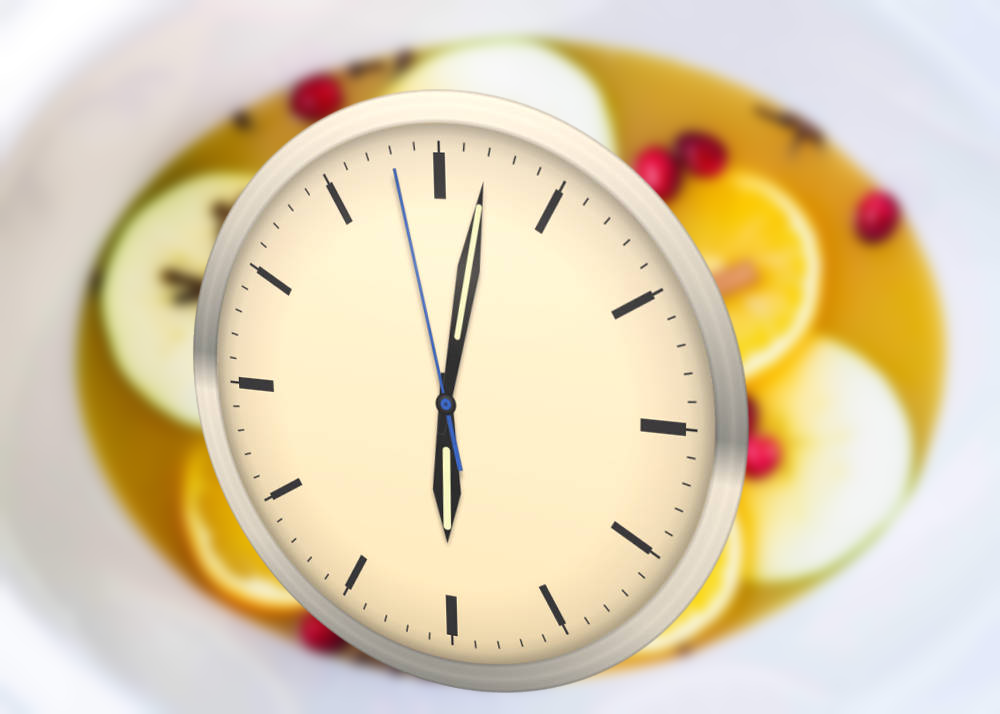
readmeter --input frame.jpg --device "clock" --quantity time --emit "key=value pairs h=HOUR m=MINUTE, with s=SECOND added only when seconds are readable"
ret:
h=6 m=1 s=58
